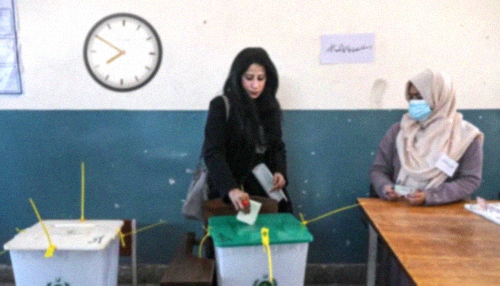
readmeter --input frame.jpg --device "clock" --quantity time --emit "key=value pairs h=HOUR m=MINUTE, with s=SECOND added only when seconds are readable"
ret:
h=7 m=50
